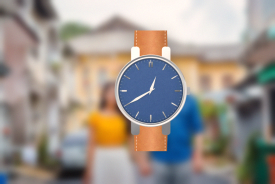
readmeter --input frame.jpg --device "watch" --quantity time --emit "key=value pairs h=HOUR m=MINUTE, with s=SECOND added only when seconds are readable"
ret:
h=12 m=40
